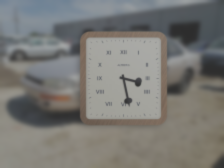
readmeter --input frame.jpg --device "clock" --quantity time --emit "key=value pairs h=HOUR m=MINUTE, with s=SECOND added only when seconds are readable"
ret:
h=3 m=28
